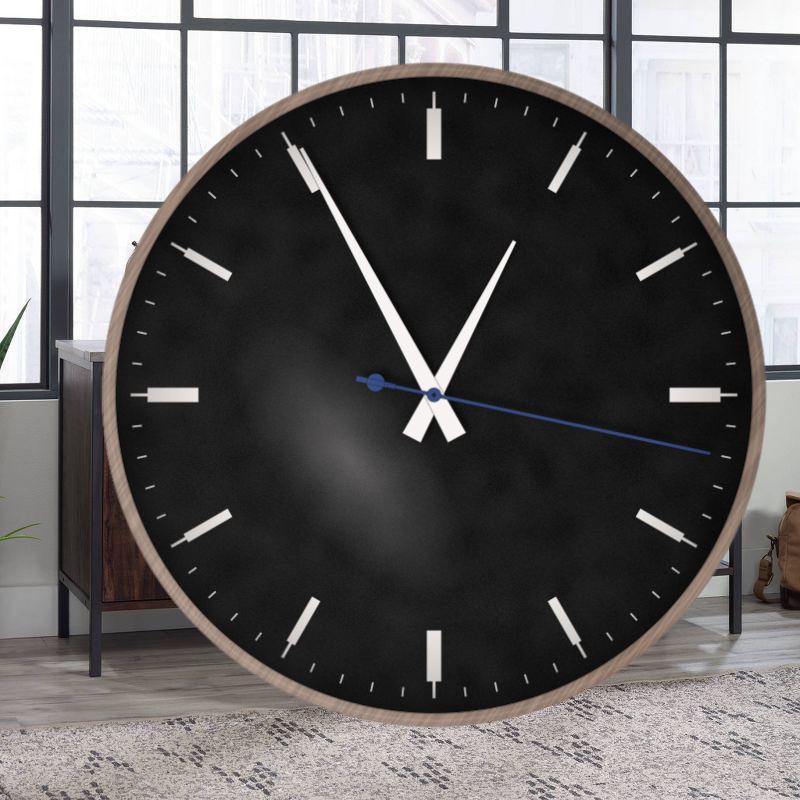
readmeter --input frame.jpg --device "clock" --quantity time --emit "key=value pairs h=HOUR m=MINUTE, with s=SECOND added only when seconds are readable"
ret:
h=12 m=55 s=17
